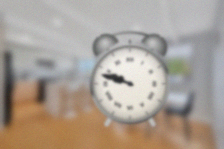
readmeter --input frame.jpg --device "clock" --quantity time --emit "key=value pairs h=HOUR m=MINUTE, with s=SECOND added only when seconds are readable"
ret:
h=9 m=48
